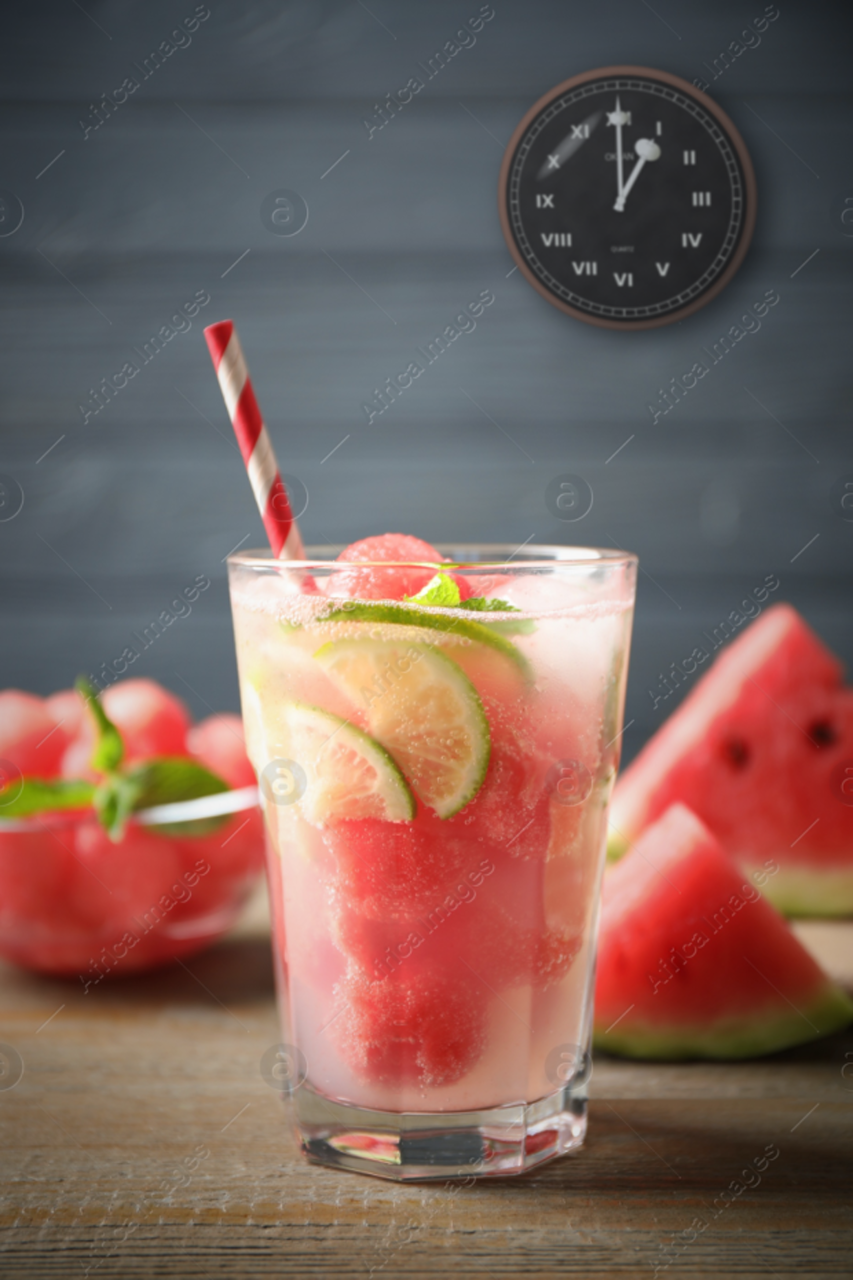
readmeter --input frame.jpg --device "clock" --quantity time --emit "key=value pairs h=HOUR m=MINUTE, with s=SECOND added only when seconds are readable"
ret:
h=1 m=0
